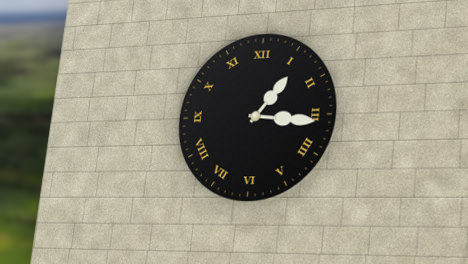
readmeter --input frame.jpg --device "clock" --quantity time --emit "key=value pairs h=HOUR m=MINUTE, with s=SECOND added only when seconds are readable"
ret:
h=1 m=16
